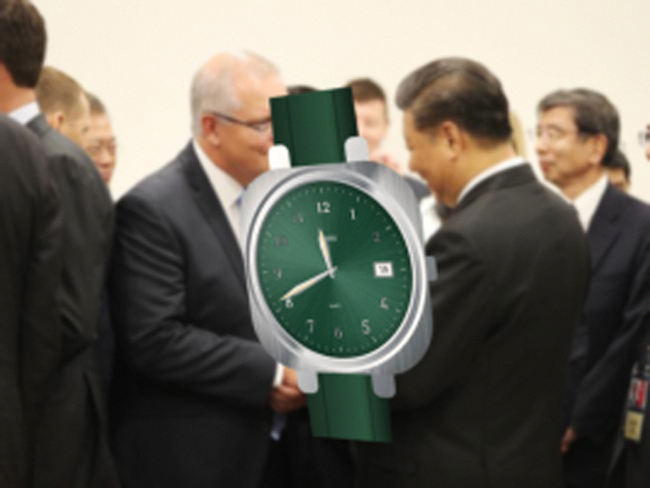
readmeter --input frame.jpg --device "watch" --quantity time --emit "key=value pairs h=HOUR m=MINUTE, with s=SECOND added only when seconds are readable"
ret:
h=11 m=41
